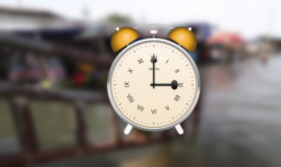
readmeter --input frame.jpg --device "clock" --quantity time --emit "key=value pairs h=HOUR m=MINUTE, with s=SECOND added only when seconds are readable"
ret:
h=3 m=0
